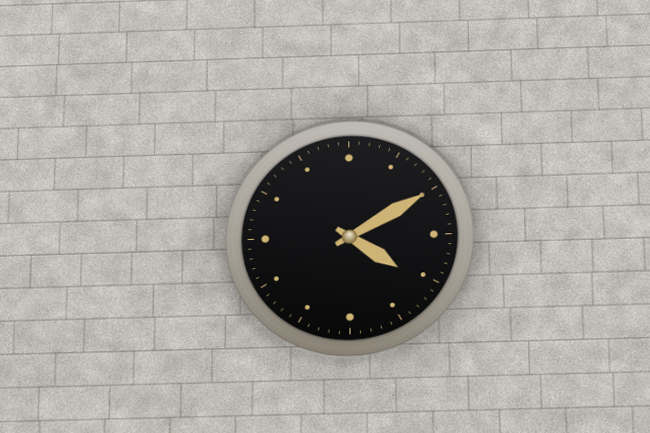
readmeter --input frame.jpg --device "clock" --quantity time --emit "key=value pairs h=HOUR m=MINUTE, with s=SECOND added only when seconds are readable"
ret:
h=4 m=10
